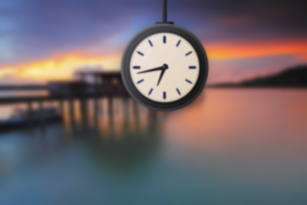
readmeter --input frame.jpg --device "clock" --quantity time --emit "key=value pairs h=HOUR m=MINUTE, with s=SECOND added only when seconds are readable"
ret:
h=6 m=43
